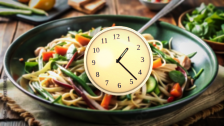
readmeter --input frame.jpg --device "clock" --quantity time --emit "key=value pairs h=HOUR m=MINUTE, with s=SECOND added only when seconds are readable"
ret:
h=1 m=23
